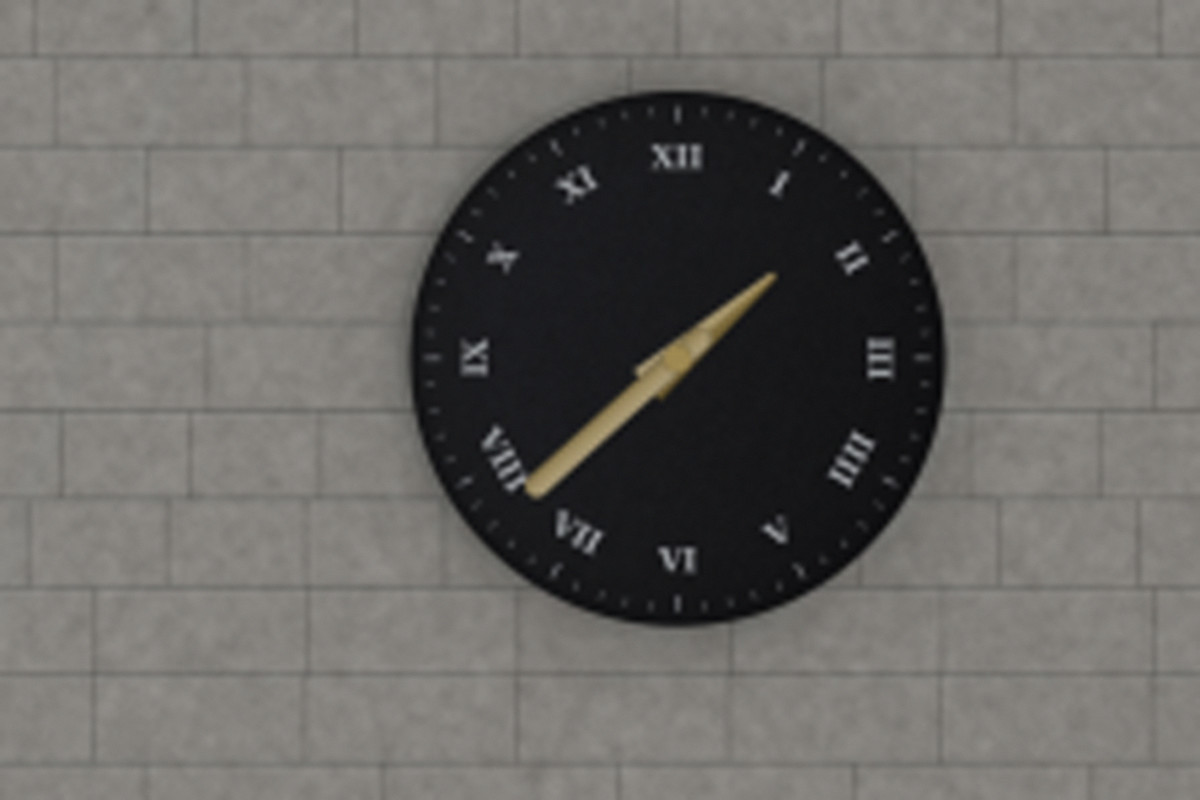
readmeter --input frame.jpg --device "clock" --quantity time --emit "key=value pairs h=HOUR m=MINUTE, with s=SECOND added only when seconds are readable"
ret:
h=1 m=38
